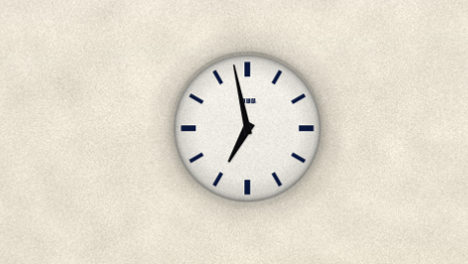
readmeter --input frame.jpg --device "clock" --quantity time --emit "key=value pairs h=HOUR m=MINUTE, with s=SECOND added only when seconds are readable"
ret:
h=6 m=58
